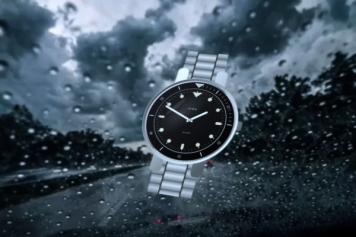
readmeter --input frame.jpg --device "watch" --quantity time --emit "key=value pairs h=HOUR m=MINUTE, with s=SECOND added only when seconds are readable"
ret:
h=1 m=49
